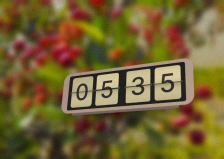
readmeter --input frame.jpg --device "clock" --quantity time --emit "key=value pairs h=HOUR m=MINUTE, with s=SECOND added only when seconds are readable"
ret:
h=5 m=35
